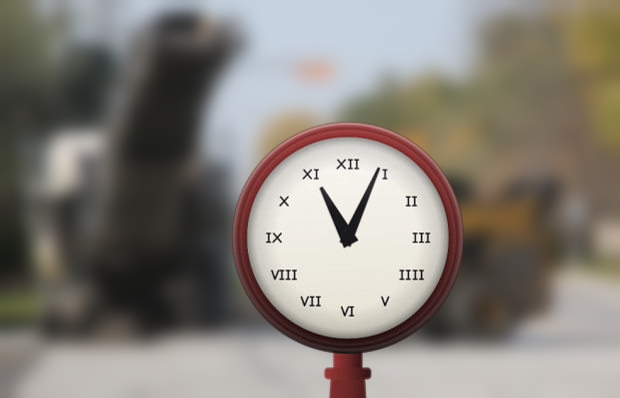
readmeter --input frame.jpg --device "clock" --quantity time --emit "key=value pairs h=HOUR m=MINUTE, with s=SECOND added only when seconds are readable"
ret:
h=11 m=4
